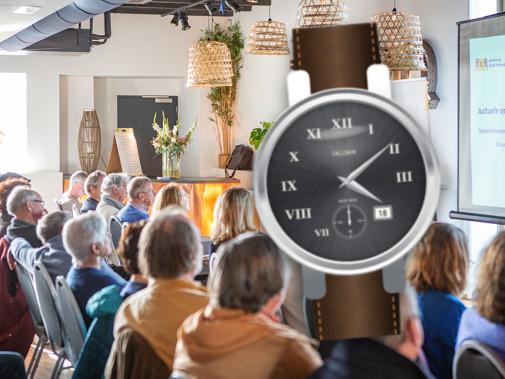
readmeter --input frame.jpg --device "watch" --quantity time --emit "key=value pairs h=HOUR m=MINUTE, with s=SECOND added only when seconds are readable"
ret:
h=4 m=9
